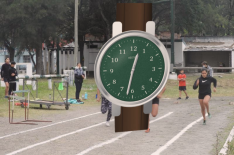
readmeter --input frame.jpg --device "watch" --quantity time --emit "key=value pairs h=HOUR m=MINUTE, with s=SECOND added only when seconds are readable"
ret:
h=12 m=32
